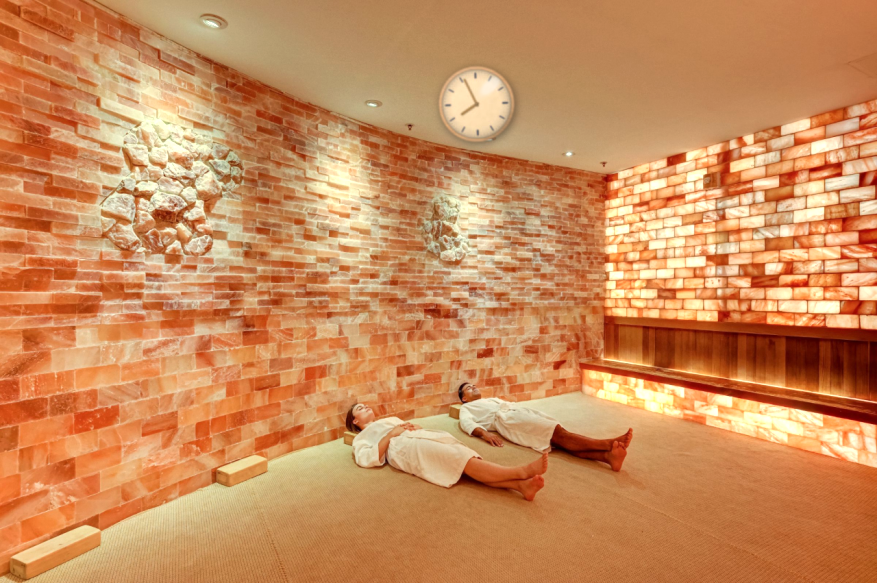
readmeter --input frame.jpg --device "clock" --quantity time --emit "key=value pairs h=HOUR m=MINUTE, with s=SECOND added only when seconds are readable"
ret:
h=7 m=56
